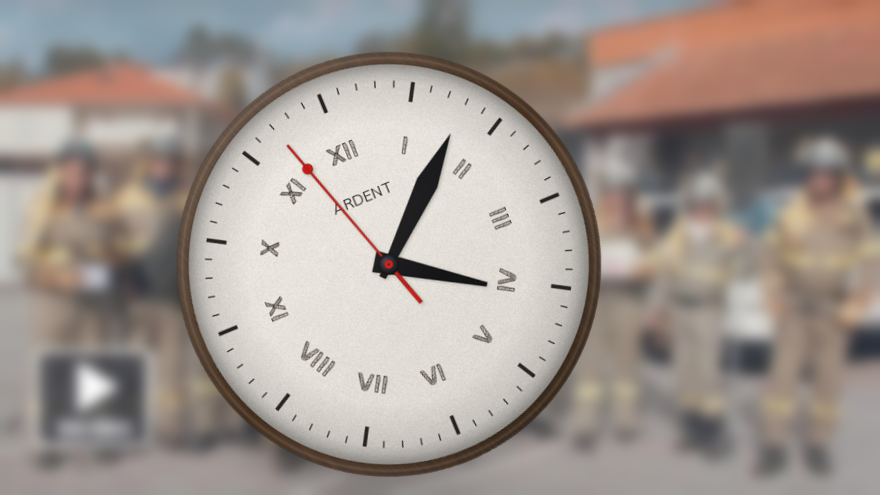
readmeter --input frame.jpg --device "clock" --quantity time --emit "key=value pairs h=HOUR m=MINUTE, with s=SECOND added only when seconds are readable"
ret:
h=4 m=7 s=57
